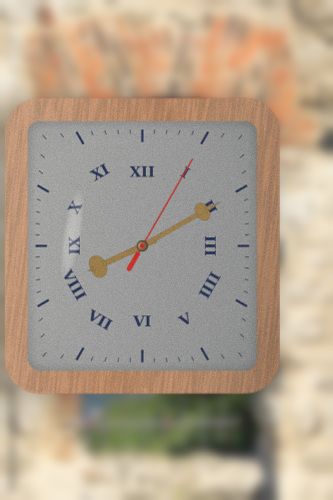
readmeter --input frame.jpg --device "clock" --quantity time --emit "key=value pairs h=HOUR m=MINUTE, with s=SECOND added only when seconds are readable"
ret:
h=8 m=10 s=5
